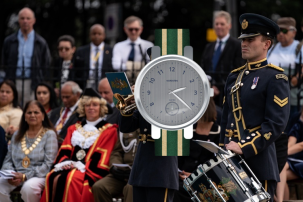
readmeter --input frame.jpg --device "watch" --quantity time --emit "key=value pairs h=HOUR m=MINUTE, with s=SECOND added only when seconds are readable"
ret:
h=2 m=22
